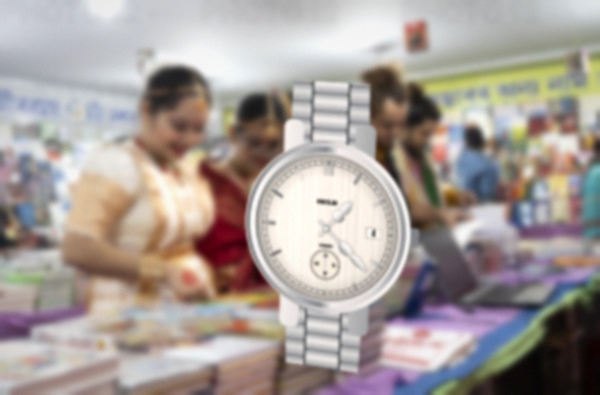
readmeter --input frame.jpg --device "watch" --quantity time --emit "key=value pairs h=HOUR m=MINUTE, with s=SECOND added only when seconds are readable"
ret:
h=1 m=22
